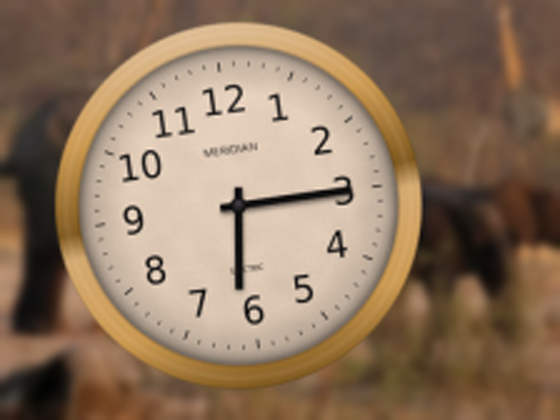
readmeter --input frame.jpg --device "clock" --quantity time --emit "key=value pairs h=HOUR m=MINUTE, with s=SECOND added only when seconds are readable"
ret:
h=6 m=15
